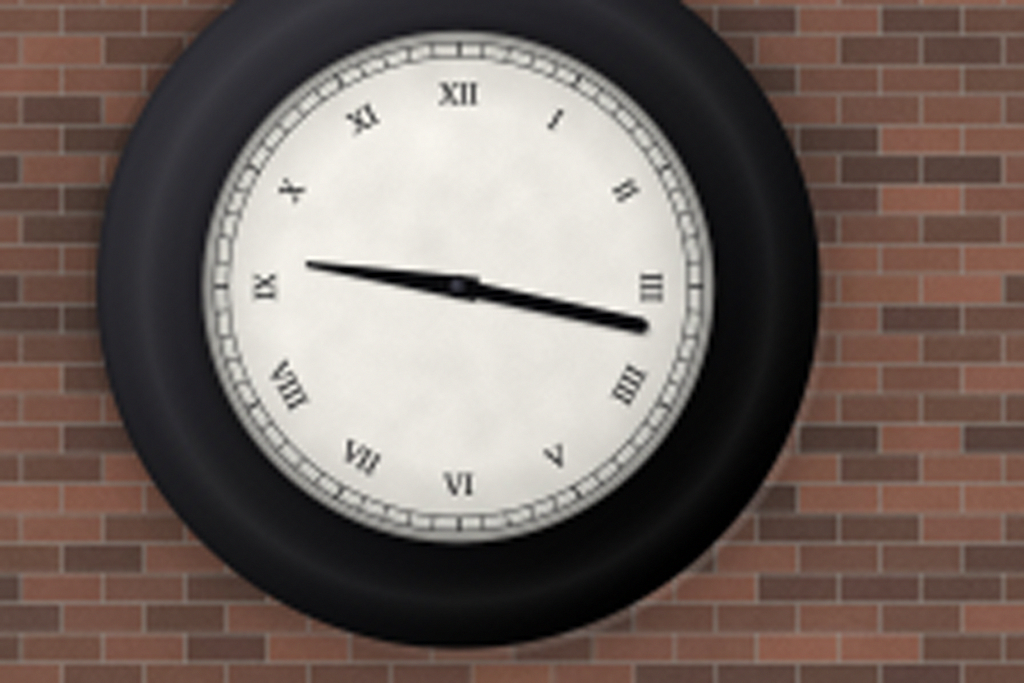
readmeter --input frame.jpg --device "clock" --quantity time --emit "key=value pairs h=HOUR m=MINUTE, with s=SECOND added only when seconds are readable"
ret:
h=9 m=17
